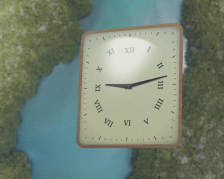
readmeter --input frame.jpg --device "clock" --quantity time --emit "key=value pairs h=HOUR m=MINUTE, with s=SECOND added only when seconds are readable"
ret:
h=9 m=13
